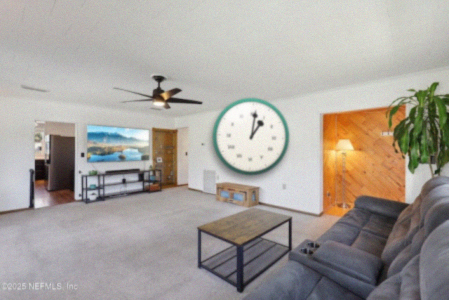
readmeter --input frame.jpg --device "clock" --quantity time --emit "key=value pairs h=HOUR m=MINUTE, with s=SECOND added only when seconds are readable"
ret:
h=1 m=1
